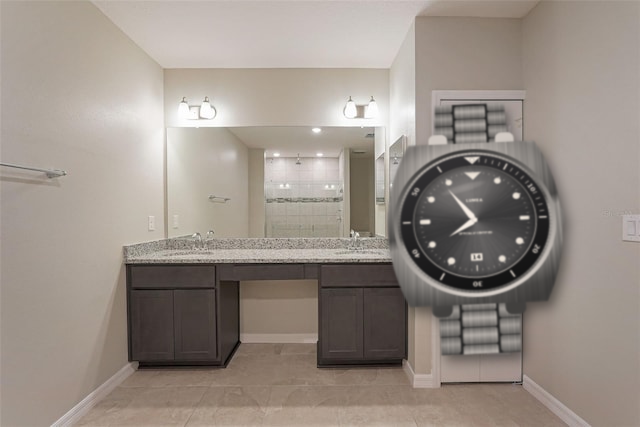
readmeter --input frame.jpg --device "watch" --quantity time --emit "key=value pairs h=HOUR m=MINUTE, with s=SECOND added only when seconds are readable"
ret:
h=7 m=54
